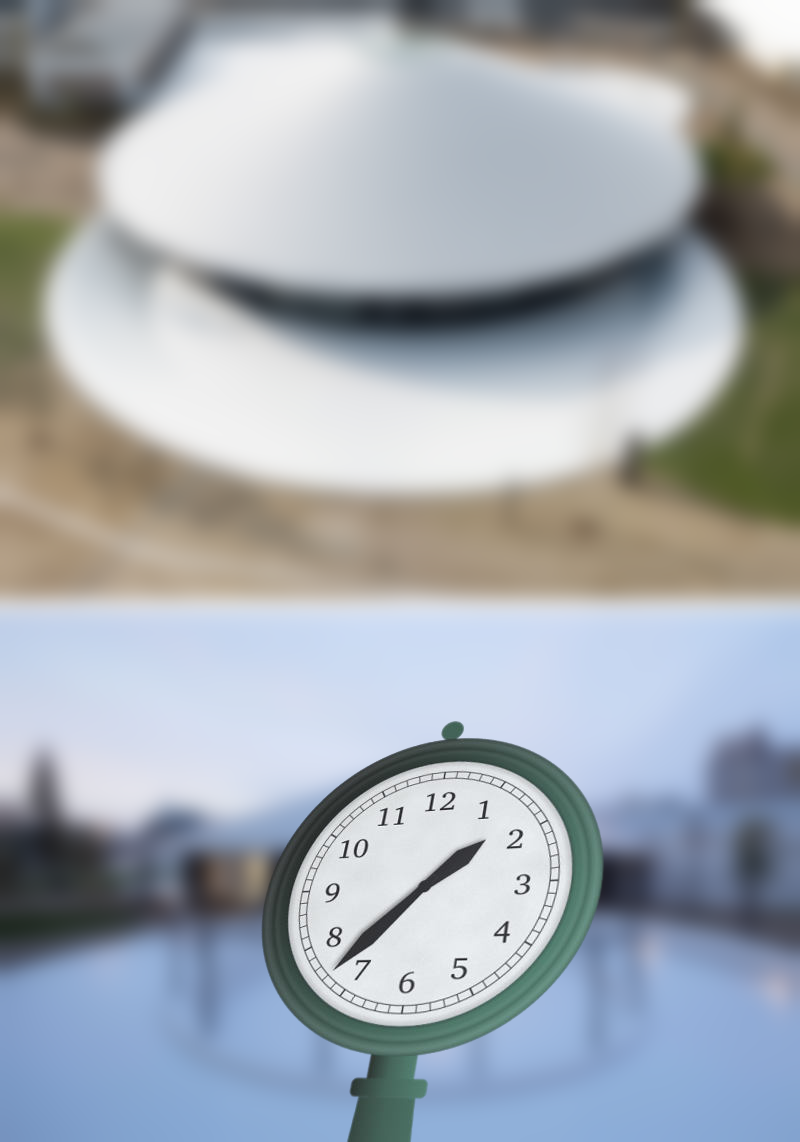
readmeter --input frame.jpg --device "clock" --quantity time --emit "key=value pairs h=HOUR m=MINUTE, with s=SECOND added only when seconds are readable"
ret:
h=1 m=37
